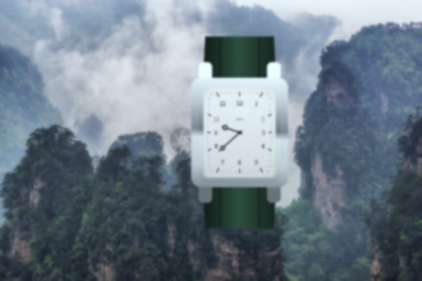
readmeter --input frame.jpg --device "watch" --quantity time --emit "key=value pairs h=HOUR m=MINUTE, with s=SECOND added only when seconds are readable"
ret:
h=9 m=38
